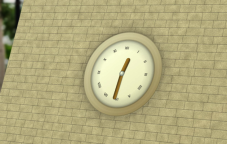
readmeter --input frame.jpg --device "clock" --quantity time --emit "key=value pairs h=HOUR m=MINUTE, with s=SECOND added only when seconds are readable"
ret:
h=12 m=31
